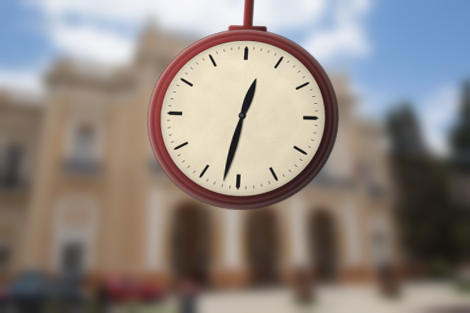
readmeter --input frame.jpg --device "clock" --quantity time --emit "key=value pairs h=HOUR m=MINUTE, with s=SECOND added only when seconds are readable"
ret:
h=12 m=32
